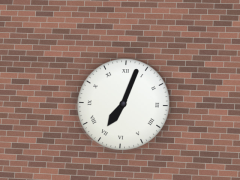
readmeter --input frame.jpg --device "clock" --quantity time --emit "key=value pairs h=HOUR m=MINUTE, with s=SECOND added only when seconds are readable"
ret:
h=7 m=3
